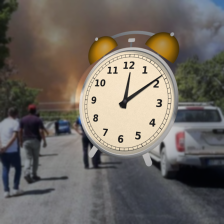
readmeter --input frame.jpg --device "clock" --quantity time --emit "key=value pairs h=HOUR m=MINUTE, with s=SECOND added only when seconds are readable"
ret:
h=12 m=9
